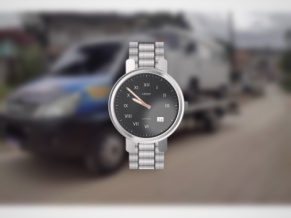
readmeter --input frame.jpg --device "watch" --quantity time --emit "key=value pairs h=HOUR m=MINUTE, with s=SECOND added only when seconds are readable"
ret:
h=9 m=52
